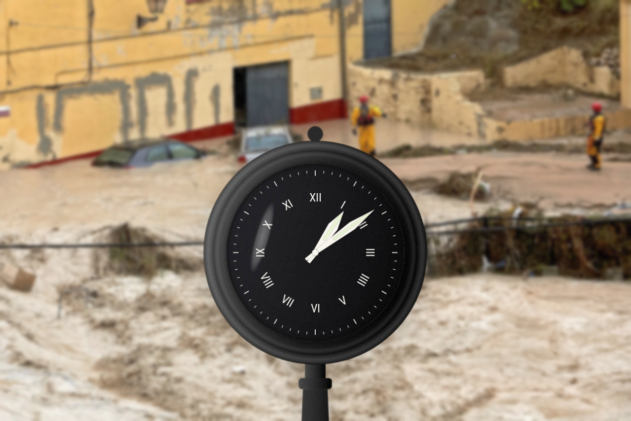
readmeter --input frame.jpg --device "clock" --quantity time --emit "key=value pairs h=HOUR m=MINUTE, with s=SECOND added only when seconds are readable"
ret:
h=1 m=9
